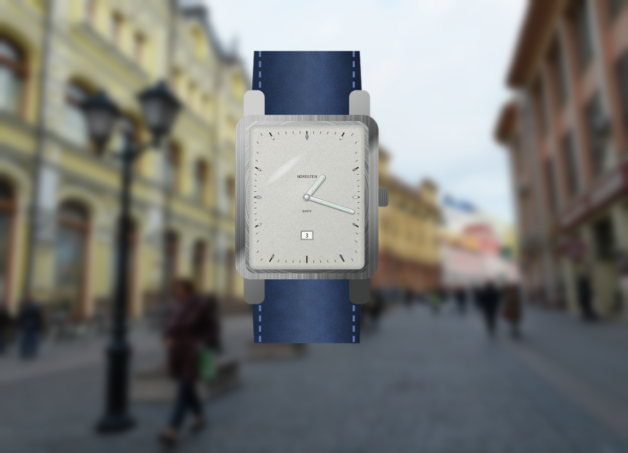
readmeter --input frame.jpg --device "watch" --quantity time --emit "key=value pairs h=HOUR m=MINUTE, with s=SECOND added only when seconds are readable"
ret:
h=1 m=18
